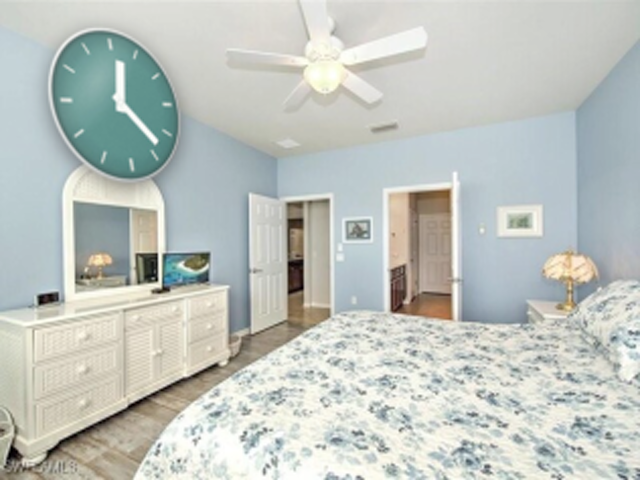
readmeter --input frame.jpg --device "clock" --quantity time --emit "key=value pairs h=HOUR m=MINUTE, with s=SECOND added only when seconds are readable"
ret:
h=12 m=23
